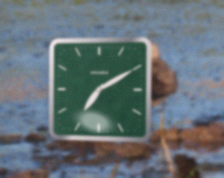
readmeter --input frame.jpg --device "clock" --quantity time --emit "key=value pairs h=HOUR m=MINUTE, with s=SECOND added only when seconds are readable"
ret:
h=7 m=10
